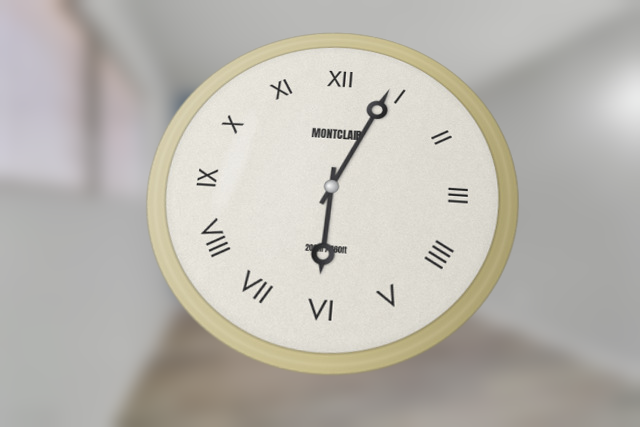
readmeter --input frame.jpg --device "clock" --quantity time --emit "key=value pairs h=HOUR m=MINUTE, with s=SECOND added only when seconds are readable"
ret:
h=6 m=4
